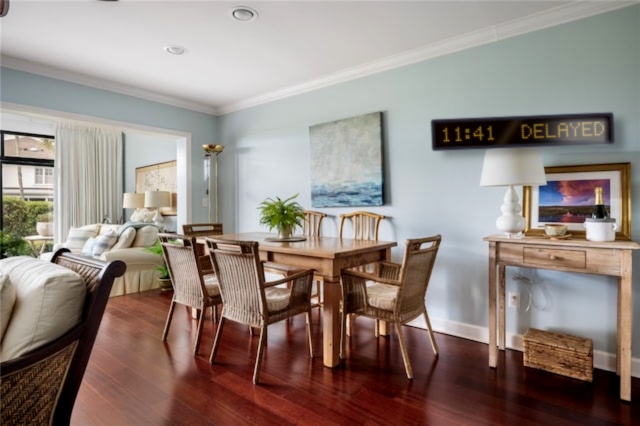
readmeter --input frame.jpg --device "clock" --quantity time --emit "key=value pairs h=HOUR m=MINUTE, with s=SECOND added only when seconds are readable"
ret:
h=11 m=41
